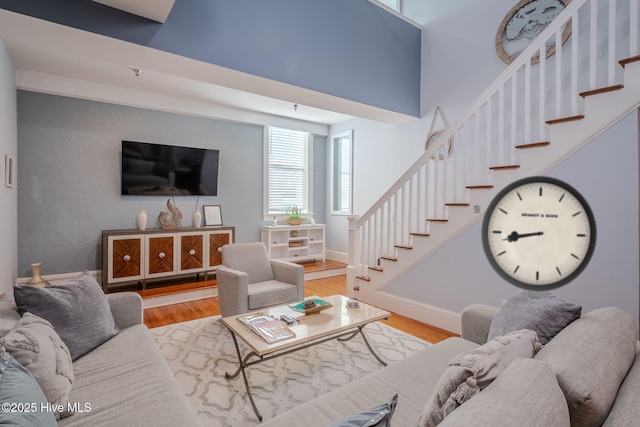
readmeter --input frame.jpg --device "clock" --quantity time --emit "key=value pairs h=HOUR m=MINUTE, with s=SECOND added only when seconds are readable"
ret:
h=8 m=43
